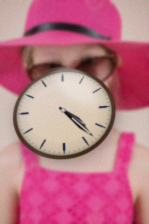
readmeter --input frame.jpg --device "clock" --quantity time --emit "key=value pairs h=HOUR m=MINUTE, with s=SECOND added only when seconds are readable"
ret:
h=4 m=23
